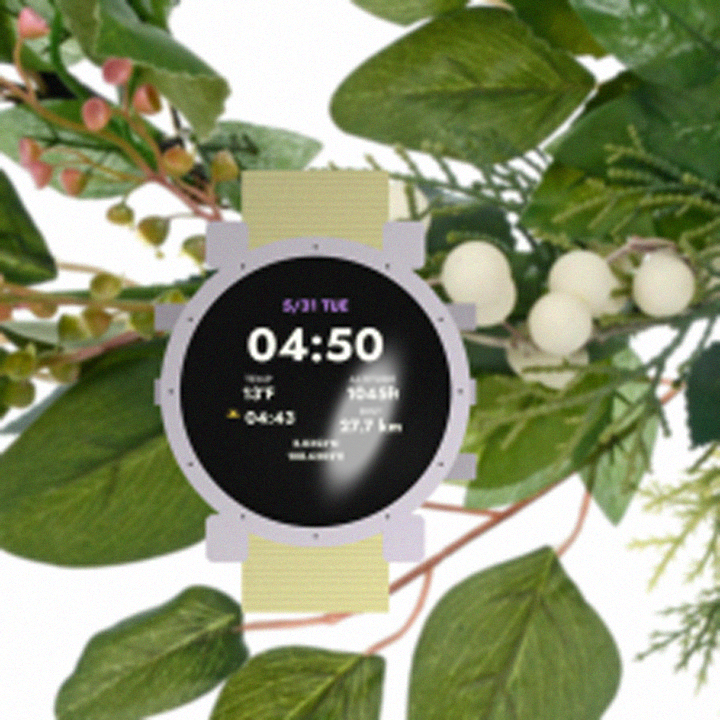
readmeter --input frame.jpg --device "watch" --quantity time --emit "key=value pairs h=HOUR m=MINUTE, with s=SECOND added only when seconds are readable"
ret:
h=4 m=50
